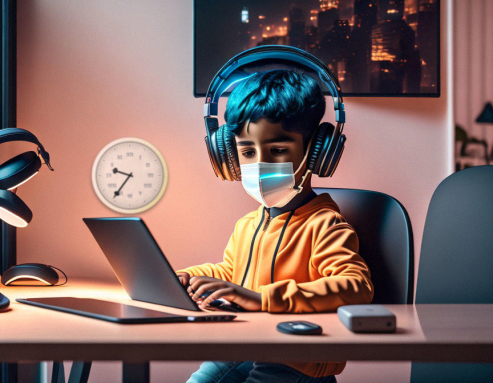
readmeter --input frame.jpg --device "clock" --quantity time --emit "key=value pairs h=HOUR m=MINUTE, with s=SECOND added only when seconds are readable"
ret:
h=9 m=36
